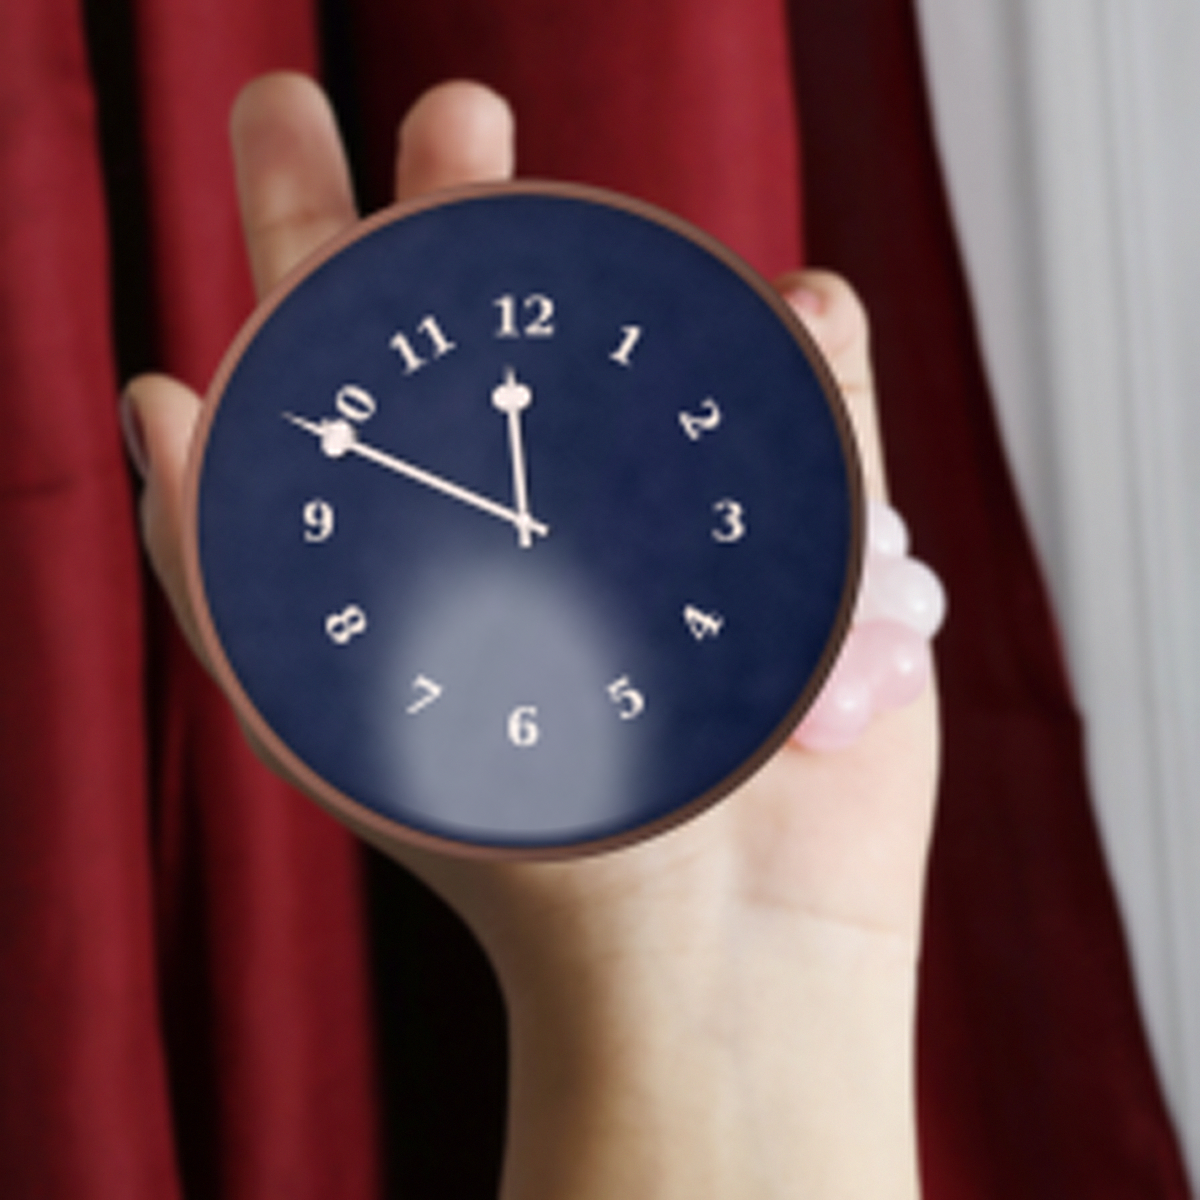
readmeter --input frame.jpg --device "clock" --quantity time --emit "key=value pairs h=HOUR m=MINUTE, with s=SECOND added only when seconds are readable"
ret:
h=11 m=49
